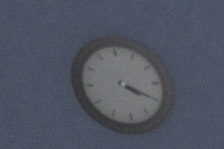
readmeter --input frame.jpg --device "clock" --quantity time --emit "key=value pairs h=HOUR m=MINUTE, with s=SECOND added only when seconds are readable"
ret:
h=4 m=20
